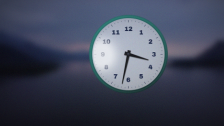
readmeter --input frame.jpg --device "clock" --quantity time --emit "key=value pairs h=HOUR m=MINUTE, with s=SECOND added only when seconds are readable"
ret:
h=3 m=32
